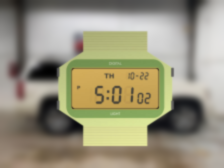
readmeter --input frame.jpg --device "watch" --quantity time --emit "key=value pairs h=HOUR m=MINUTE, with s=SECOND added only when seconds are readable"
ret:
h=5 m=1 s=2
